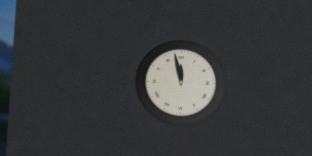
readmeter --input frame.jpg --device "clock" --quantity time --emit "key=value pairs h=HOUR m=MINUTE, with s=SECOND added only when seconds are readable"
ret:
h=11 m=58
